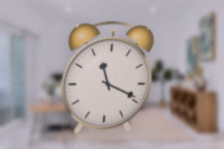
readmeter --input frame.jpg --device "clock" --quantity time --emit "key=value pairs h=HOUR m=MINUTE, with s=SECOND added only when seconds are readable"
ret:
h=11 m=19
